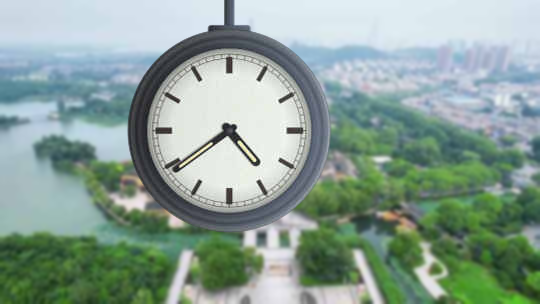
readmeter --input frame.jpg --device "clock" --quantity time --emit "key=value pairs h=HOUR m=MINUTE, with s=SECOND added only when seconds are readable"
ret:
h=4 m=39
